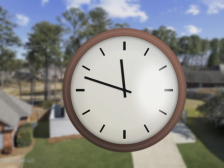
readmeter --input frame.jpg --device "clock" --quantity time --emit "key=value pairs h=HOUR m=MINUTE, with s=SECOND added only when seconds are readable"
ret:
h=11 m=48
